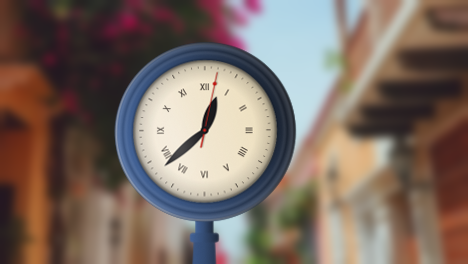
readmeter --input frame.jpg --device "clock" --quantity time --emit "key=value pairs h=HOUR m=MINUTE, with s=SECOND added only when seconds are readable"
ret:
h=12 m=38 s=2
